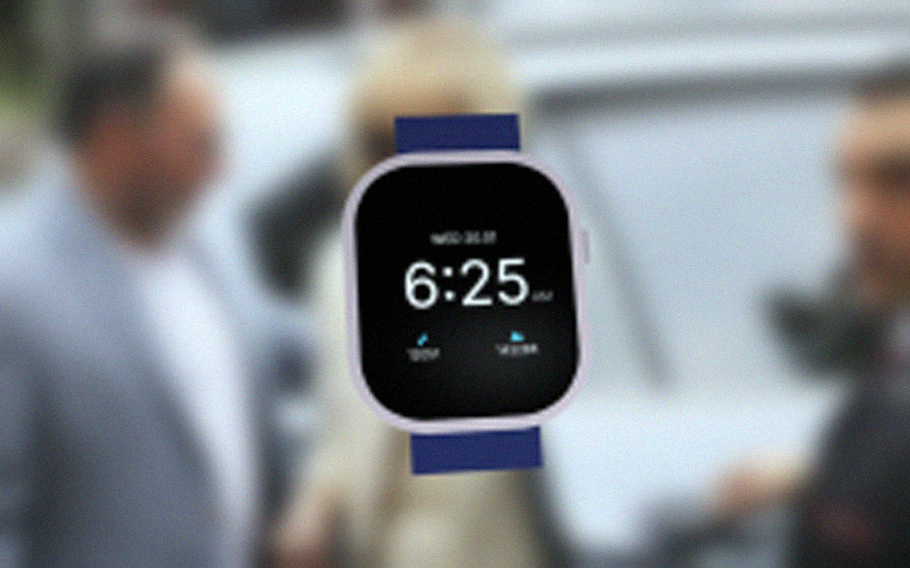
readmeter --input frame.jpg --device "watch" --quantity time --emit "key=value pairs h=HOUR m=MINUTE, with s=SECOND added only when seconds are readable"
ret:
h=6 m=25
